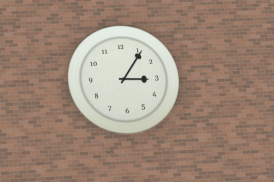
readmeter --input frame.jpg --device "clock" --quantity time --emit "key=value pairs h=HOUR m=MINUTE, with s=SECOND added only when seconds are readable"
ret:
h=3 m=6
